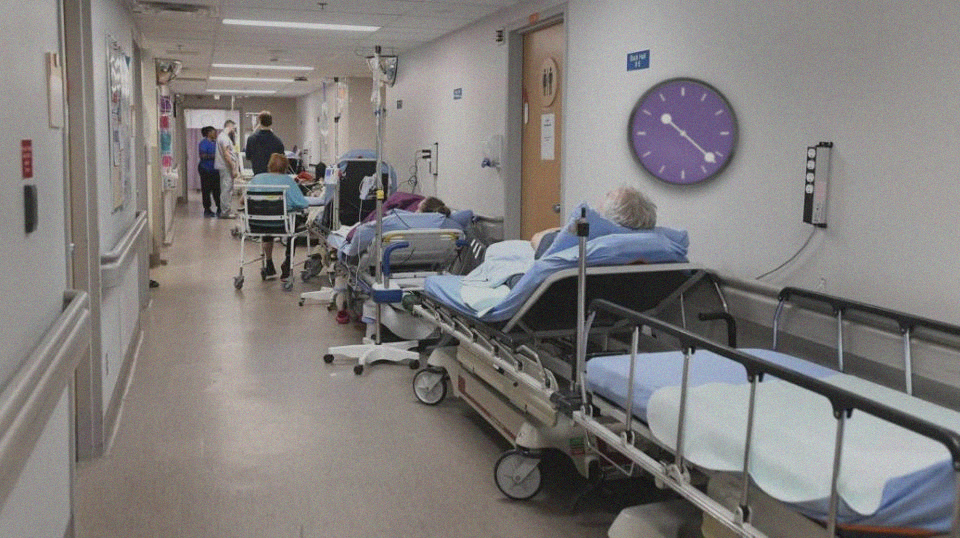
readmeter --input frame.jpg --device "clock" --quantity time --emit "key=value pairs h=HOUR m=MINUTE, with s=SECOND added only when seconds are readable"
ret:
h=10 m=22
